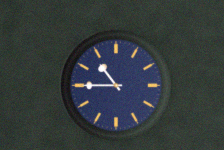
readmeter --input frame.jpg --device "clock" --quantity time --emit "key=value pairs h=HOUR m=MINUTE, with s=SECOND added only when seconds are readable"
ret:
h=10 m=45
